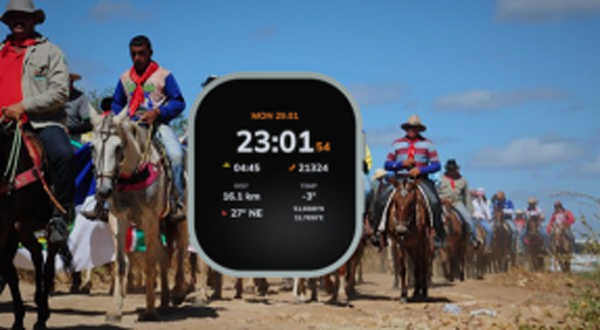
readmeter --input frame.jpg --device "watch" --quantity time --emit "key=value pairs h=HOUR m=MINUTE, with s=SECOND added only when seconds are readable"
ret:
h=23 m=1
